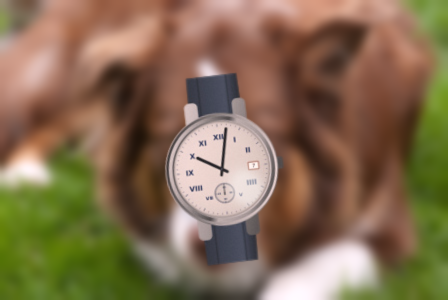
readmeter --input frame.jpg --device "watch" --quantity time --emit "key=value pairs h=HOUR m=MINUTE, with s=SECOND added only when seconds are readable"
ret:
h=10 m=2
